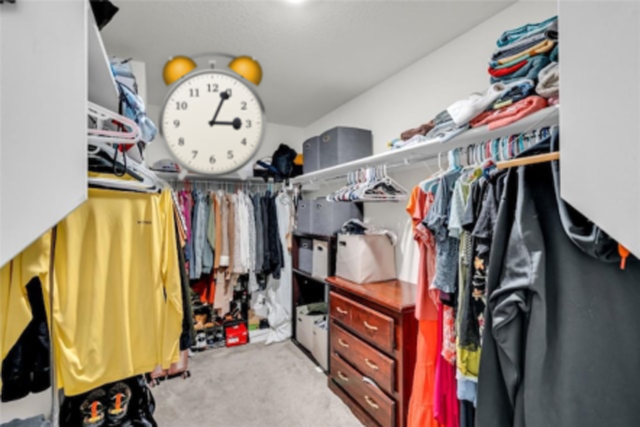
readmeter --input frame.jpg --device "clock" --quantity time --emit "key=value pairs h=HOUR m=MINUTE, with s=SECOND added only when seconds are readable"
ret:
h=3 m=4
